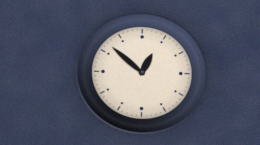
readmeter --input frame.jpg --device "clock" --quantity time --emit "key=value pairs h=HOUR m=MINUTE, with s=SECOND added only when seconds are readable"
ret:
h=12 m=52
